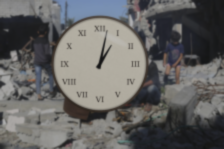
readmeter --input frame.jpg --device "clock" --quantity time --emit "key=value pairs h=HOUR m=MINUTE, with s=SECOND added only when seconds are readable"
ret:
h=1 m=2
